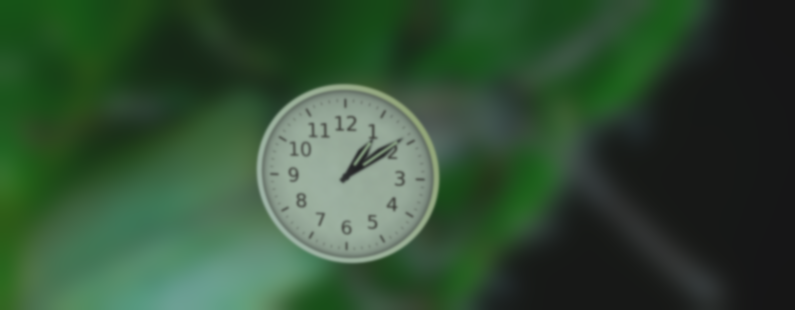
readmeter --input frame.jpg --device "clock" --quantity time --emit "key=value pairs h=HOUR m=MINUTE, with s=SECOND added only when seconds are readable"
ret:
h=1 m=9
